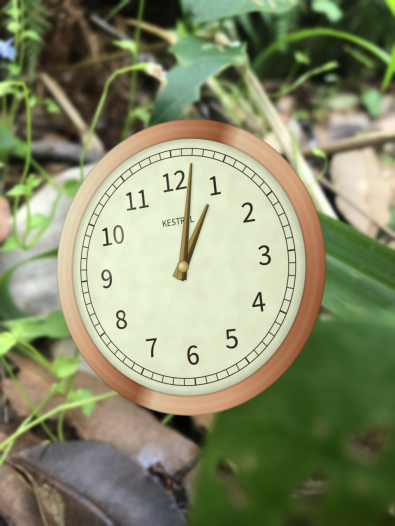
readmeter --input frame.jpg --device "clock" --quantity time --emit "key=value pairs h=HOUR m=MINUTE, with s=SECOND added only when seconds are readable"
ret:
h=1 m=2
